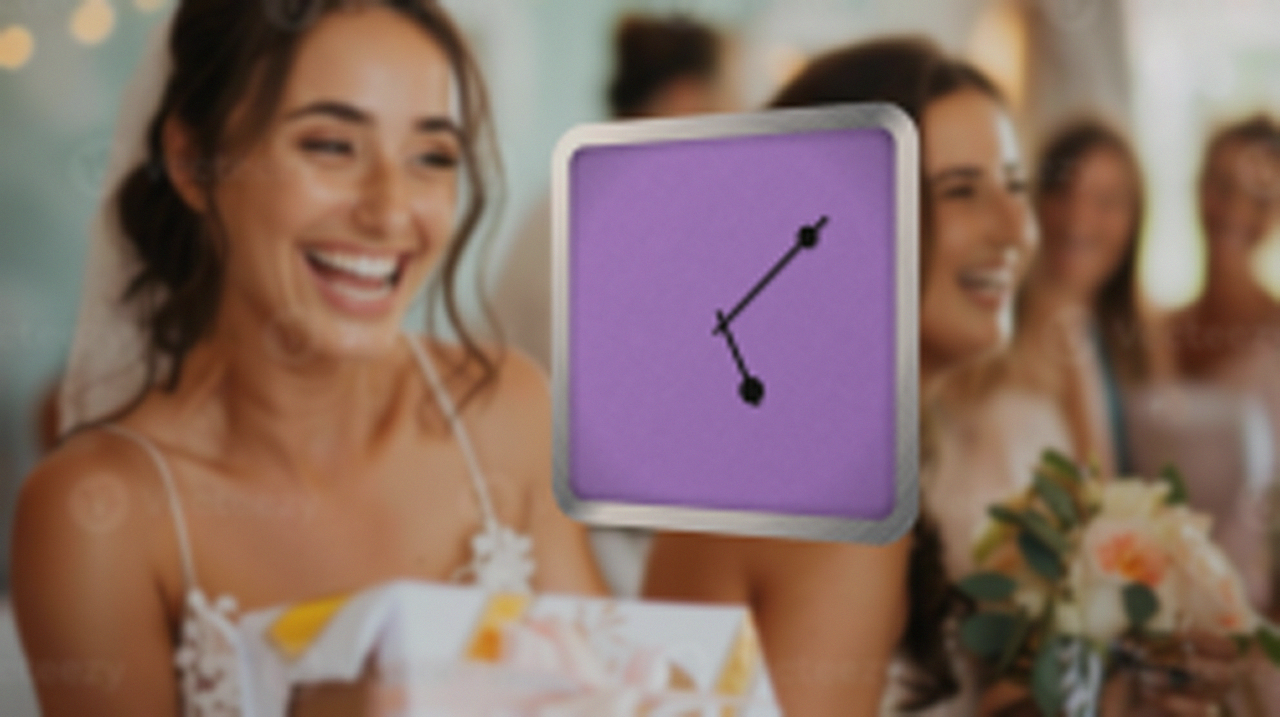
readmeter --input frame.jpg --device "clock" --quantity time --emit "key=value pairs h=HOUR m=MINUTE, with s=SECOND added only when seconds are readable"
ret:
h=5 m=8
